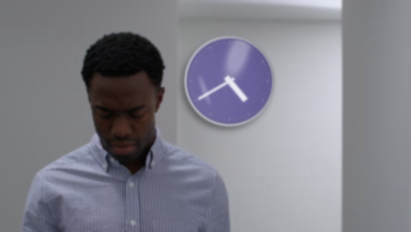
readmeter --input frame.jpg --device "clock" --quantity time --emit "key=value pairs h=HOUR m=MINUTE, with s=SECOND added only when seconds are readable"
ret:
h=4 m=40
